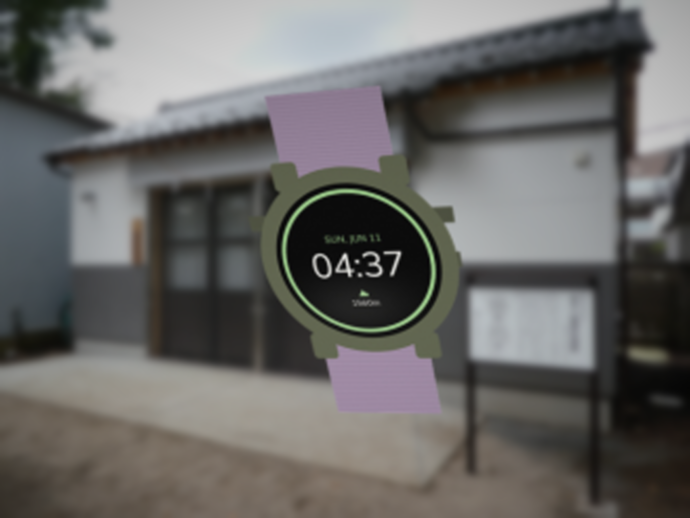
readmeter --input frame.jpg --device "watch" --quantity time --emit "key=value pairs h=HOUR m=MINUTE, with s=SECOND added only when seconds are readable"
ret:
h=4 m=37
